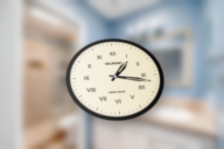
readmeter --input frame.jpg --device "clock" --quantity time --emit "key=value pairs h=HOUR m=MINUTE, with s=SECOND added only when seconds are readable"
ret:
h=1 m=17
